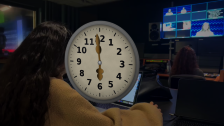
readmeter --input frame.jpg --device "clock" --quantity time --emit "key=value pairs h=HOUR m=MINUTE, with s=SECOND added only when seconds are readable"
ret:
h=5 m=59
